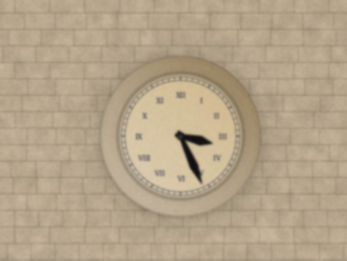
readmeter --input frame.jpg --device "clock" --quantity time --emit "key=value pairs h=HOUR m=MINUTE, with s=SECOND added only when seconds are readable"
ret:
h=3 m=26
